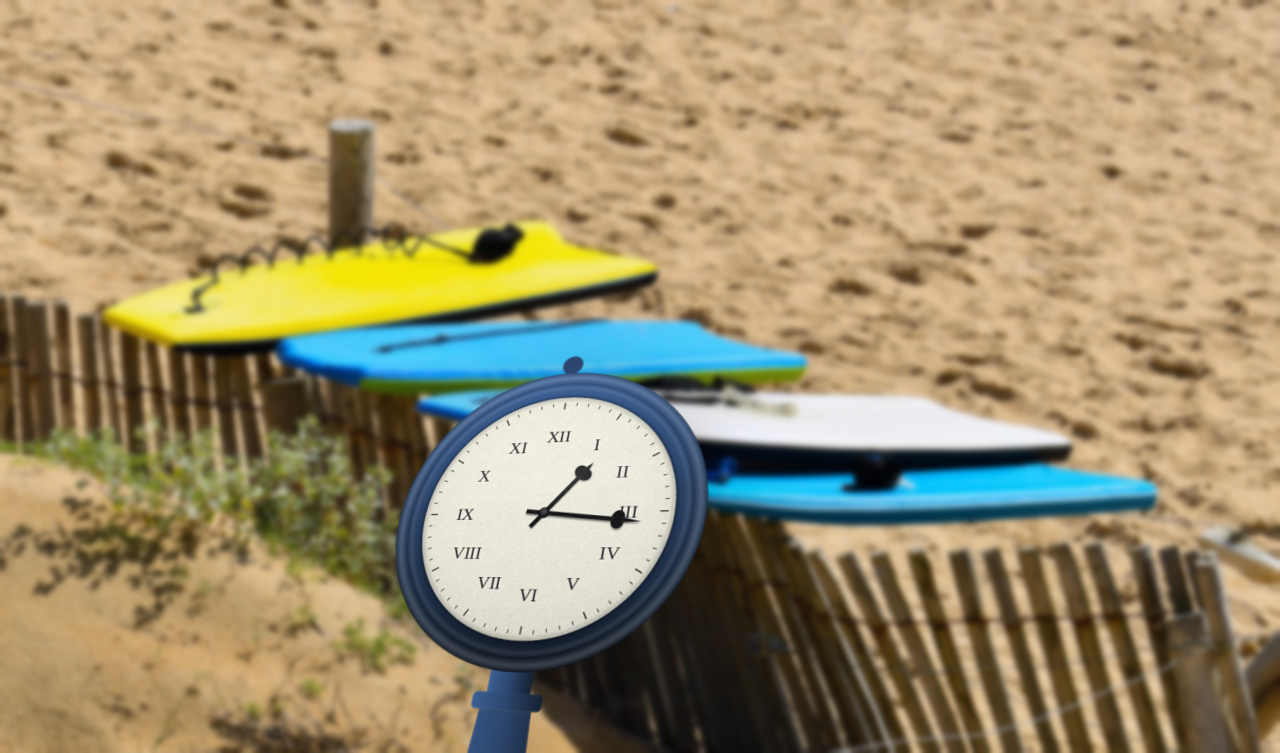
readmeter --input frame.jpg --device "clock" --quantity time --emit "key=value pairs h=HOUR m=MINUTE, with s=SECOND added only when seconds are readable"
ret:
h=1 m=16
